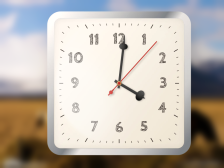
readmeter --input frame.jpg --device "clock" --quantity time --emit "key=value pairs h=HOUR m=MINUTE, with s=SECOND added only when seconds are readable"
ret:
h=4 m=1 s=7
